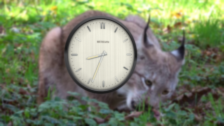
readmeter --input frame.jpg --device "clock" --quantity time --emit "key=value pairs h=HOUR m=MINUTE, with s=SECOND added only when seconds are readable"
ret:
h=8 m=34
